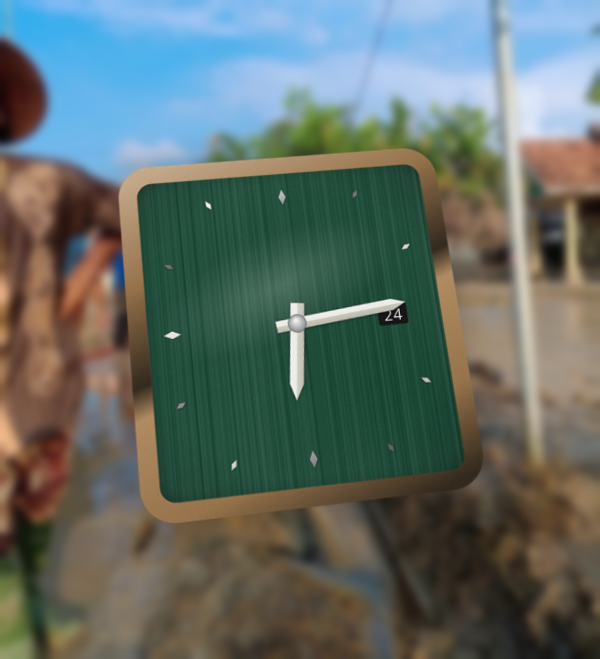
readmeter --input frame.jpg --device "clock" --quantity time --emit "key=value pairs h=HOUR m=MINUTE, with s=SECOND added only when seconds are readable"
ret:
h=6 m=14
